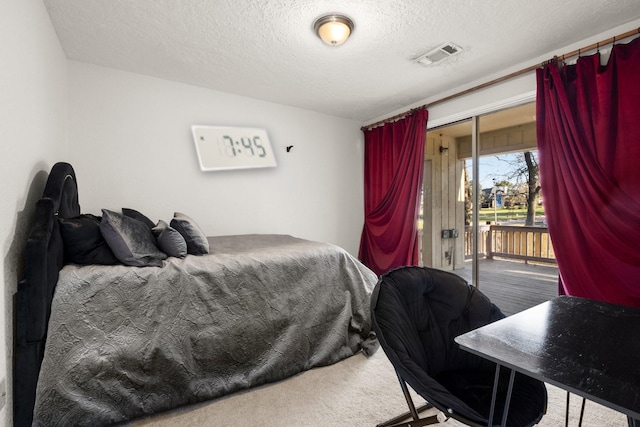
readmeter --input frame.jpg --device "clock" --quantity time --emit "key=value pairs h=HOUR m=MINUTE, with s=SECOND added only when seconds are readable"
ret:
h=7 m=45
